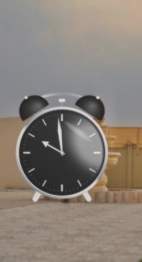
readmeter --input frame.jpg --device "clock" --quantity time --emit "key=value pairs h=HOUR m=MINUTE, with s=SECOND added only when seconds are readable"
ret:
h=9 m=59
